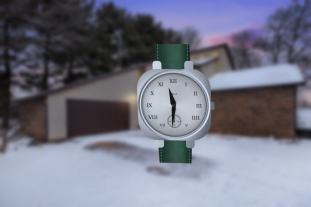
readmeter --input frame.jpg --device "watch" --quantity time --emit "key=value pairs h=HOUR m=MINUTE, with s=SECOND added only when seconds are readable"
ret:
h=11 m=31
